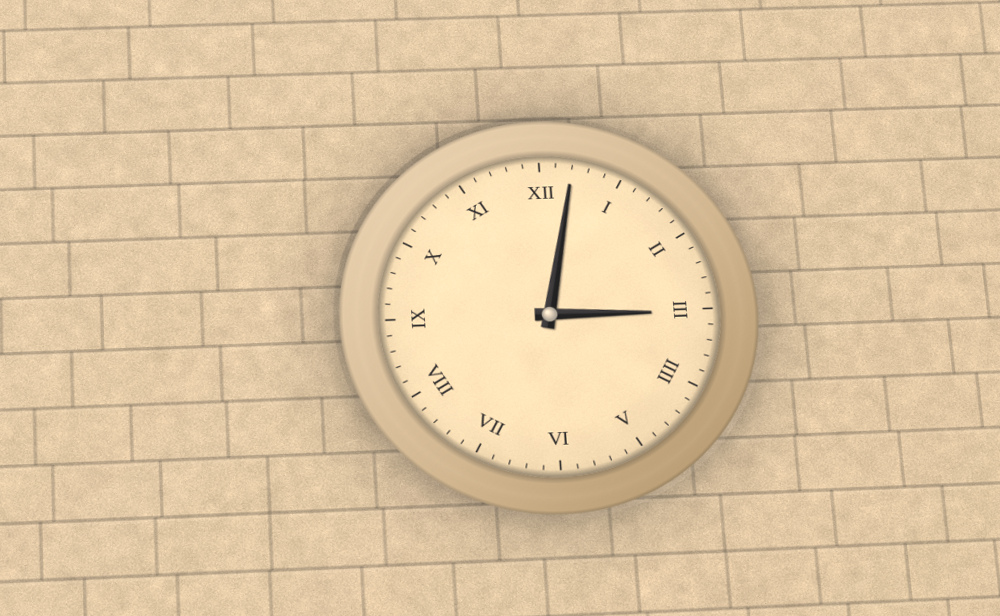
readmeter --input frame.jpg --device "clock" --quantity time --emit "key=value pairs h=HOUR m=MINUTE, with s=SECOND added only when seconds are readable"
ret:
h=3 m=2
